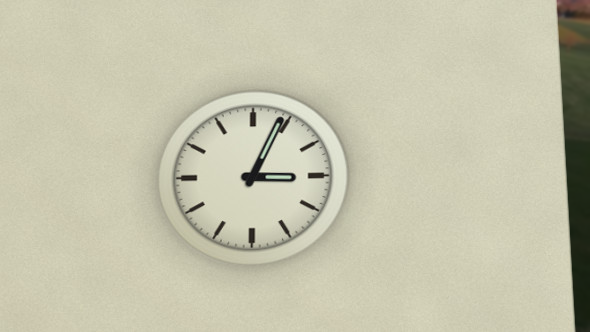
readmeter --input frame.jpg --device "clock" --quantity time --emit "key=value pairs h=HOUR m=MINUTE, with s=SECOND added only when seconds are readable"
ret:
h=3 m=4
